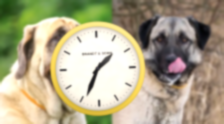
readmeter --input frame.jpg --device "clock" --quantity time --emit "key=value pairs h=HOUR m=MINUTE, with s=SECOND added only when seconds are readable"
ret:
h=1 m=34
